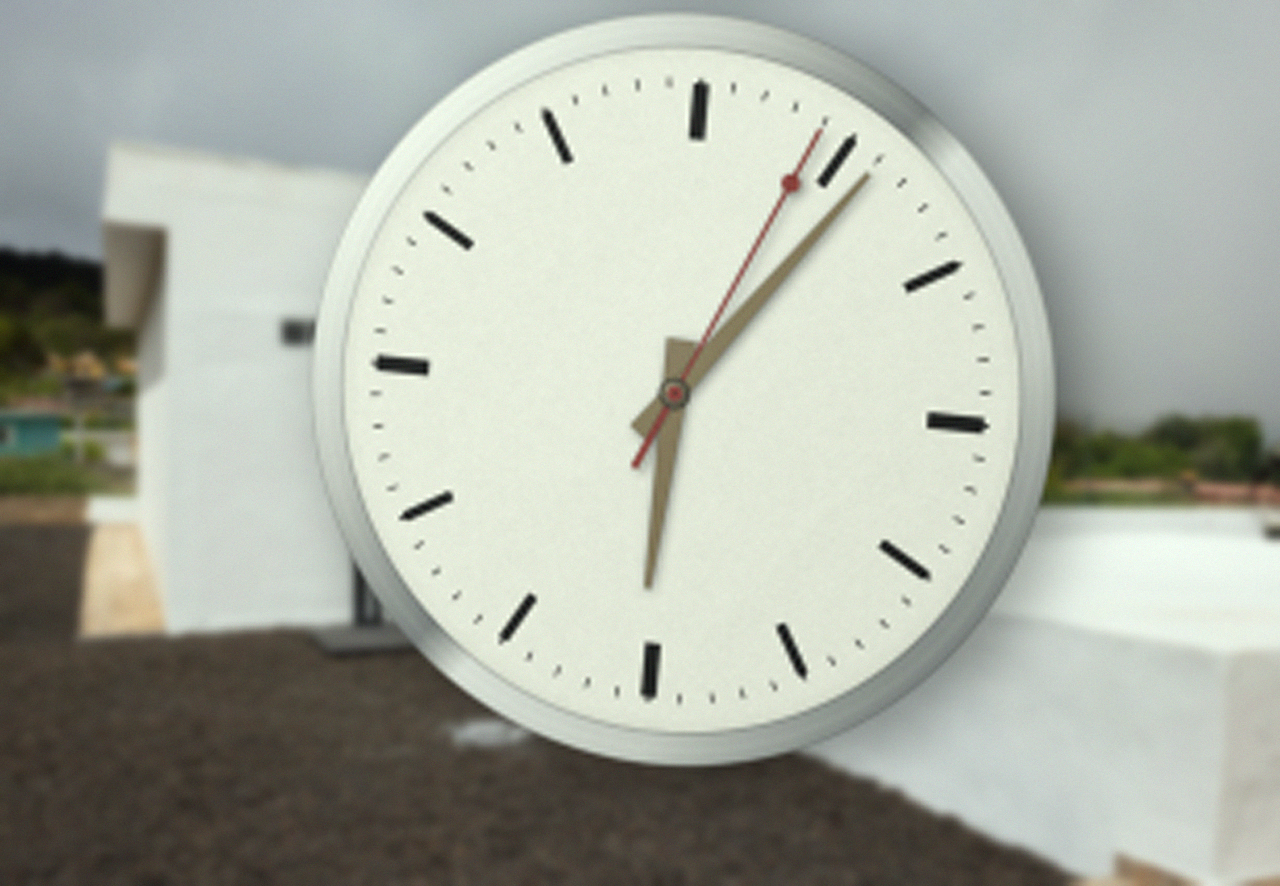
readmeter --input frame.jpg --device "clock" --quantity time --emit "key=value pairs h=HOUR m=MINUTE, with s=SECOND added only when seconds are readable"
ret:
h=6 m=6 s=4
